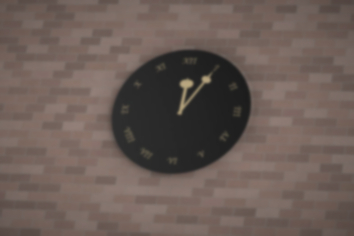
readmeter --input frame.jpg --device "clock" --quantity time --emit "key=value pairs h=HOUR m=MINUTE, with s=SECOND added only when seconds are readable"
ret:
h=12 m=5
